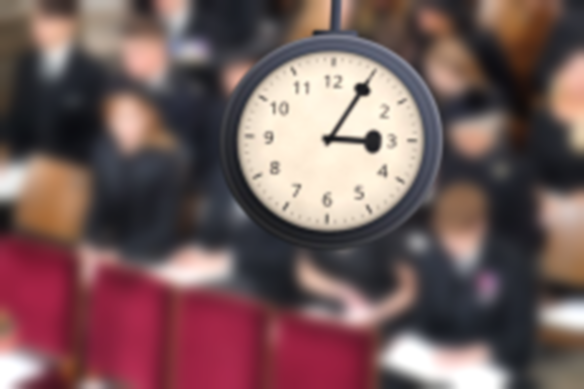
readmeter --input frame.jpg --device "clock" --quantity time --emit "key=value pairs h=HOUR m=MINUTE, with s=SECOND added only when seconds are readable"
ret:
h=3 m=5
